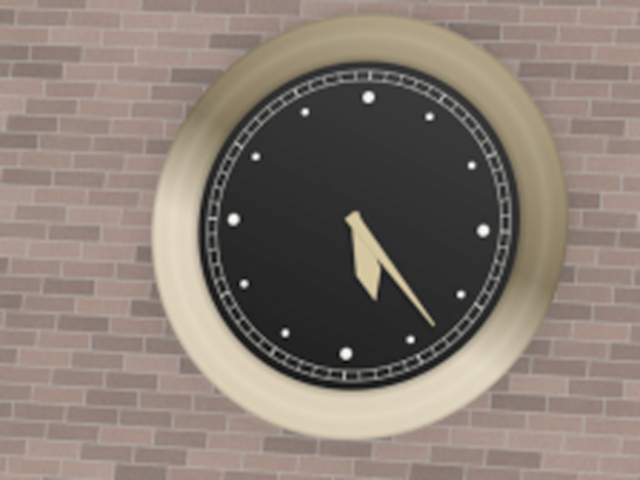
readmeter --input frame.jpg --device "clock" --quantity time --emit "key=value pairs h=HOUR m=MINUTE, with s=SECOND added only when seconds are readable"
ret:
h=5 m=23
